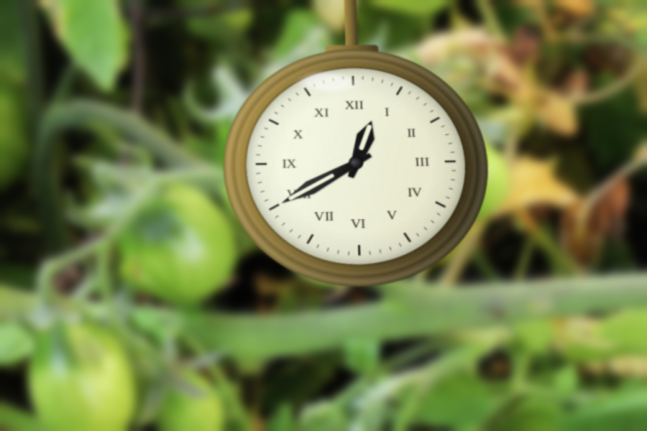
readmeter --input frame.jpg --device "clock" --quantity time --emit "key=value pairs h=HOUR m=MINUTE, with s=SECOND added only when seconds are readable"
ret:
h=12 m=40
